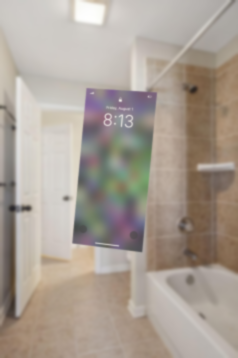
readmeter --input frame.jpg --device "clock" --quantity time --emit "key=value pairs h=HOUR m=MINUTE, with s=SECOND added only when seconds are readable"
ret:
h=8 m=13
